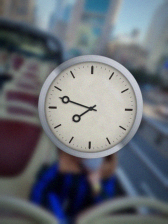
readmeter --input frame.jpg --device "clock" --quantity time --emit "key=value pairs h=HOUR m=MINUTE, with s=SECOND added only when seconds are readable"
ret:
h=7 m=48
